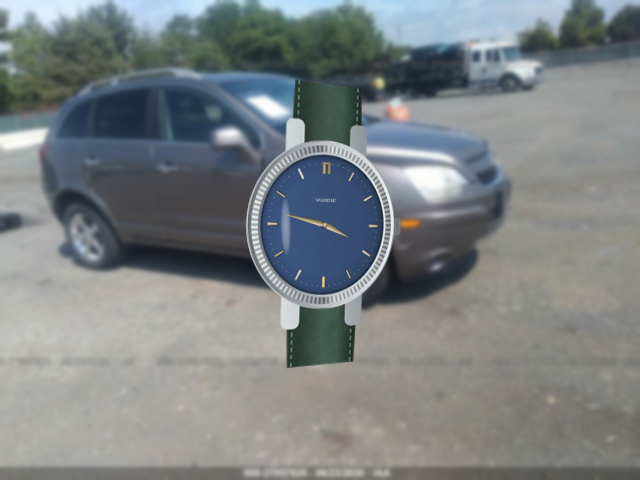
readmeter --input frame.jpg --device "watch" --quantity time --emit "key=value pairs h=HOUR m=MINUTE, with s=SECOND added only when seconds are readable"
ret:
h=3 m=47
